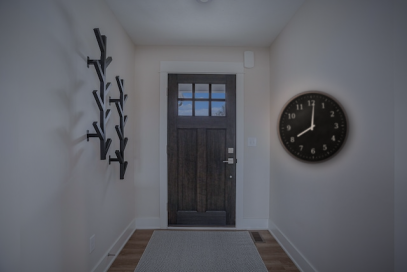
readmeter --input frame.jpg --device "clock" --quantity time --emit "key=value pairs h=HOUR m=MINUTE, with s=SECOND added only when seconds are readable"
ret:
h=8 m=1
